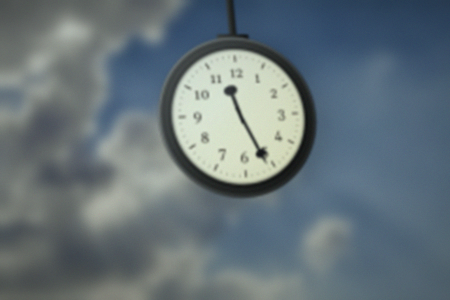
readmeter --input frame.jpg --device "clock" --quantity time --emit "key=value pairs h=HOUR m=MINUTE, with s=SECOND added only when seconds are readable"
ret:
h=11 m=26
